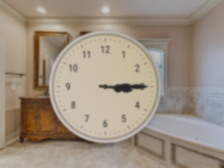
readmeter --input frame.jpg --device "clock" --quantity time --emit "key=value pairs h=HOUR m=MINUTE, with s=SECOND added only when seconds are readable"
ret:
h=3 m=15
